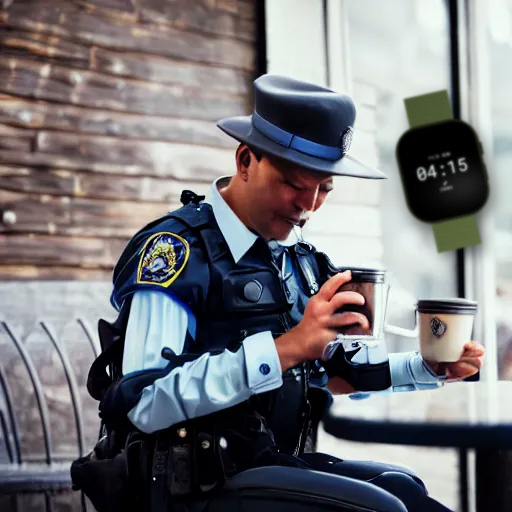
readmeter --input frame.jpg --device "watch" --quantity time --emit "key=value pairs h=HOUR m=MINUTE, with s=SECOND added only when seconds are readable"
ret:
h=4 m=15
